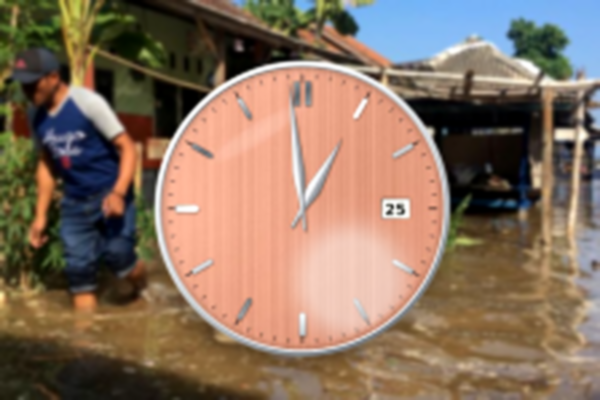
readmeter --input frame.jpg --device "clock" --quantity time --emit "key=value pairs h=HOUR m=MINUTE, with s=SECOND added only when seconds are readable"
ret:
h=12 m=59
